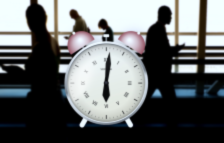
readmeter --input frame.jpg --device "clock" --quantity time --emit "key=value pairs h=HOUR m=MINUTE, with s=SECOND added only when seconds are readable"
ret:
h=6 m=1
